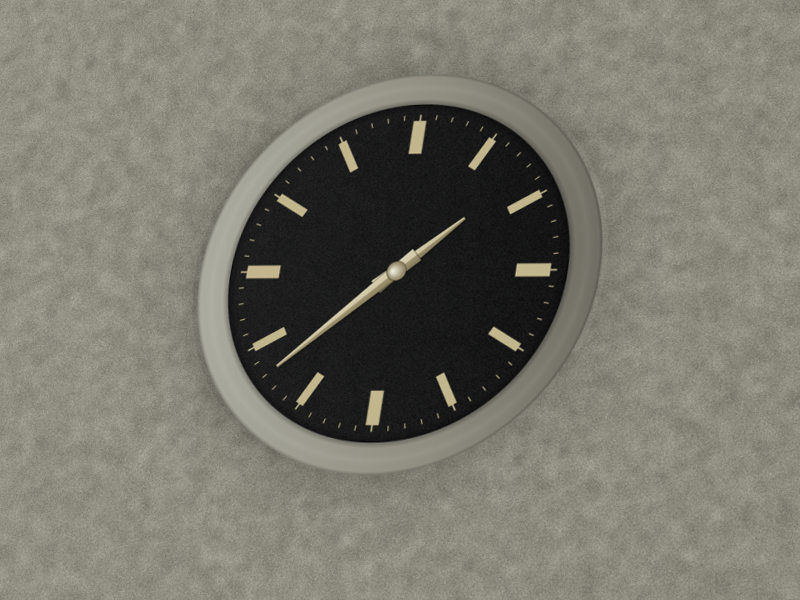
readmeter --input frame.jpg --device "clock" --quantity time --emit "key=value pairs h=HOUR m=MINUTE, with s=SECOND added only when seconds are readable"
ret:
h=1 m=38
